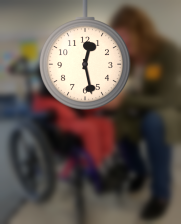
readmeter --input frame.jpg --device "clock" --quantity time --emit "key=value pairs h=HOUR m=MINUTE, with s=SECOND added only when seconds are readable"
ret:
h=12 m=28
